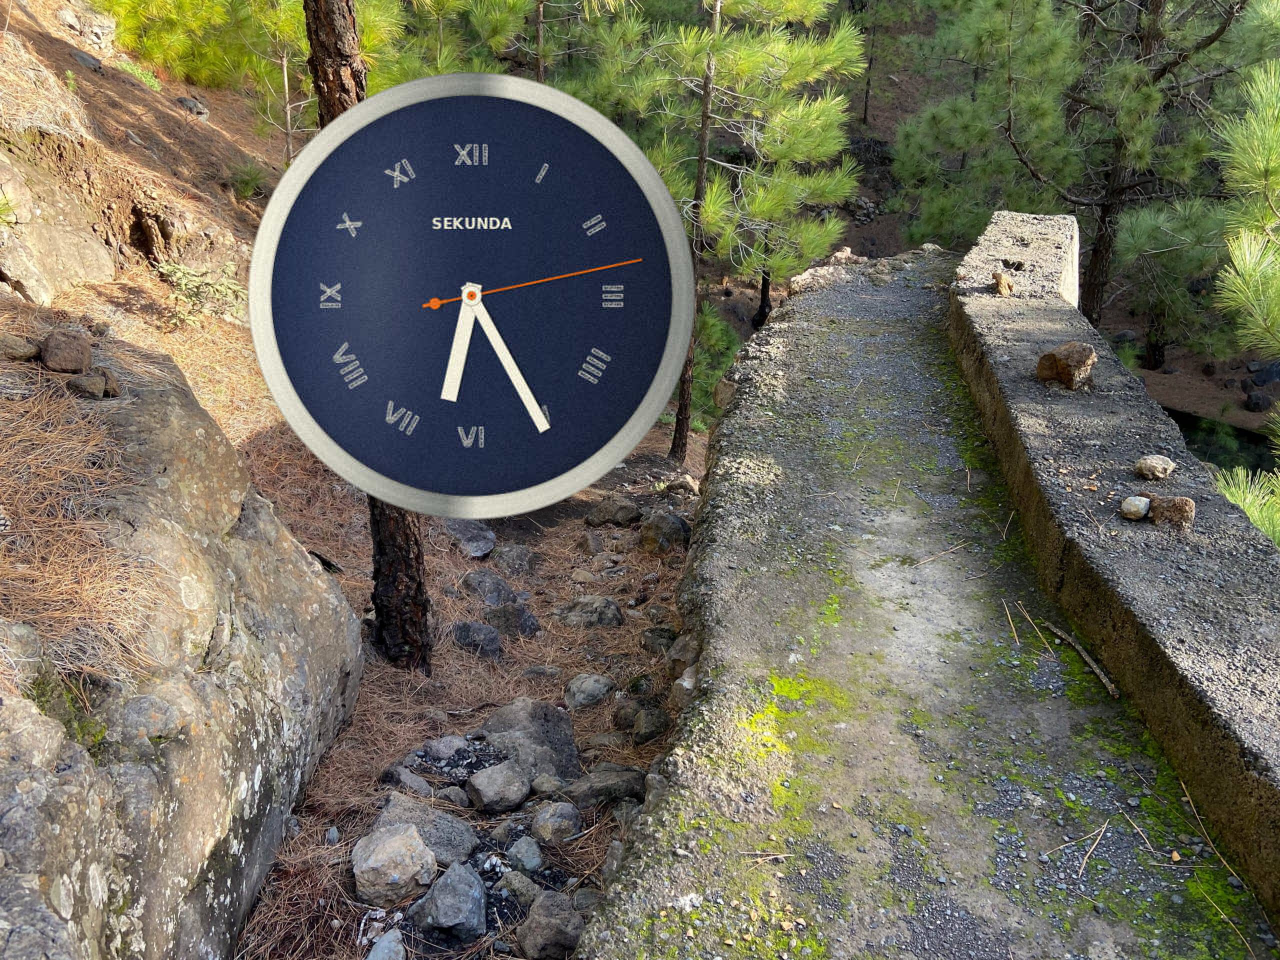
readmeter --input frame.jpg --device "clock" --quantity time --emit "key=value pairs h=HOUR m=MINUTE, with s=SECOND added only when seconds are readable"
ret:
h=6 m=25 s=13
